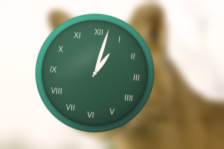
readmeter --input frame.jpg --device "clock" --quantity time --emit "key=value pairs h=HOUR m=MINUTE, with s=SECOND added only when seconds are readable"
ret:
h=1 m=2
